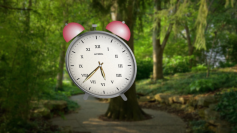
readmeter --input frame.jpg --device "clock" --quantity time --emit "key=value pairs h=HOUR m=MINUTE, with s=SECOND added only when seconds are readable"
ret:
h=5 m=38
